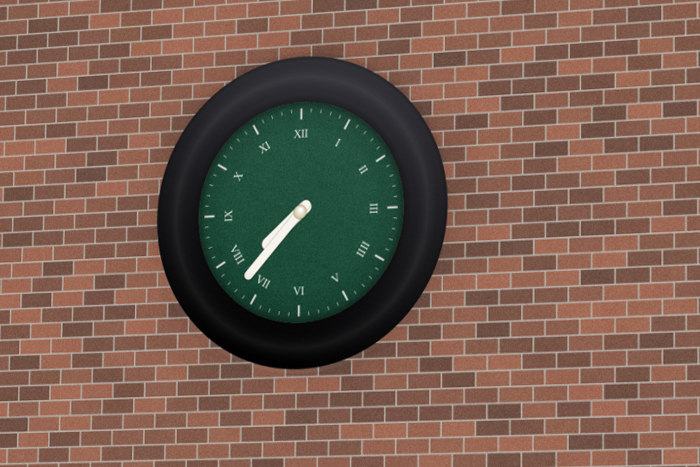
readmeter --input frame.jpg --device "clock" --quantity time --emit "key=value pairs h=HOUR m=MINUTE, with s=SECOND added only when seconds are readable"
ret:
h=7 m=37
